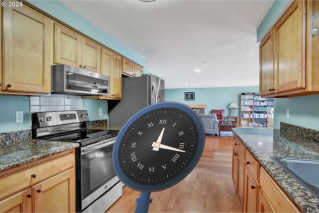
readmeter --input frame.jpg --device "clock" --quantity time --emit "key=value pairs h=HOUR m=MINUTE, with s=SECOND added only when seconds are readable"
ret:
h=12 m=17
